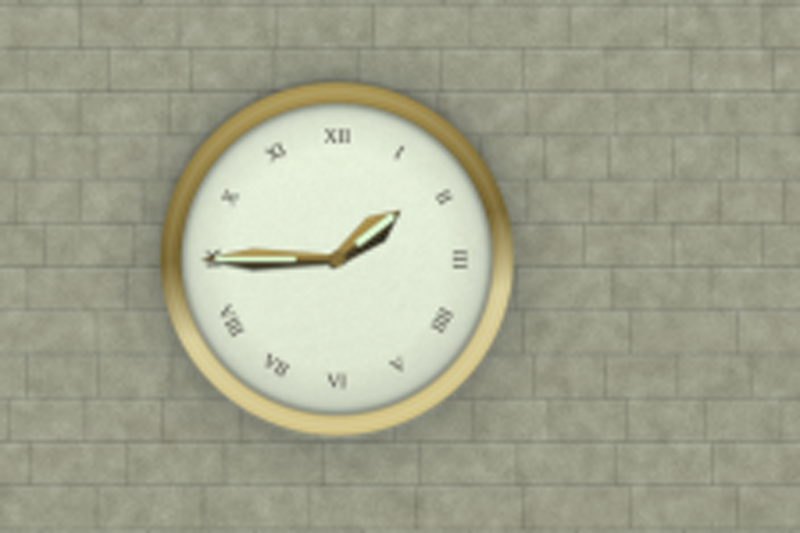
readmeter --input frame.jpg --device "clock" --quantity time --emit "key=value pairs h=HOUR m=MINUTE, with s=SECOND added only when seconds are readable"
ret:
h=1 m=45
